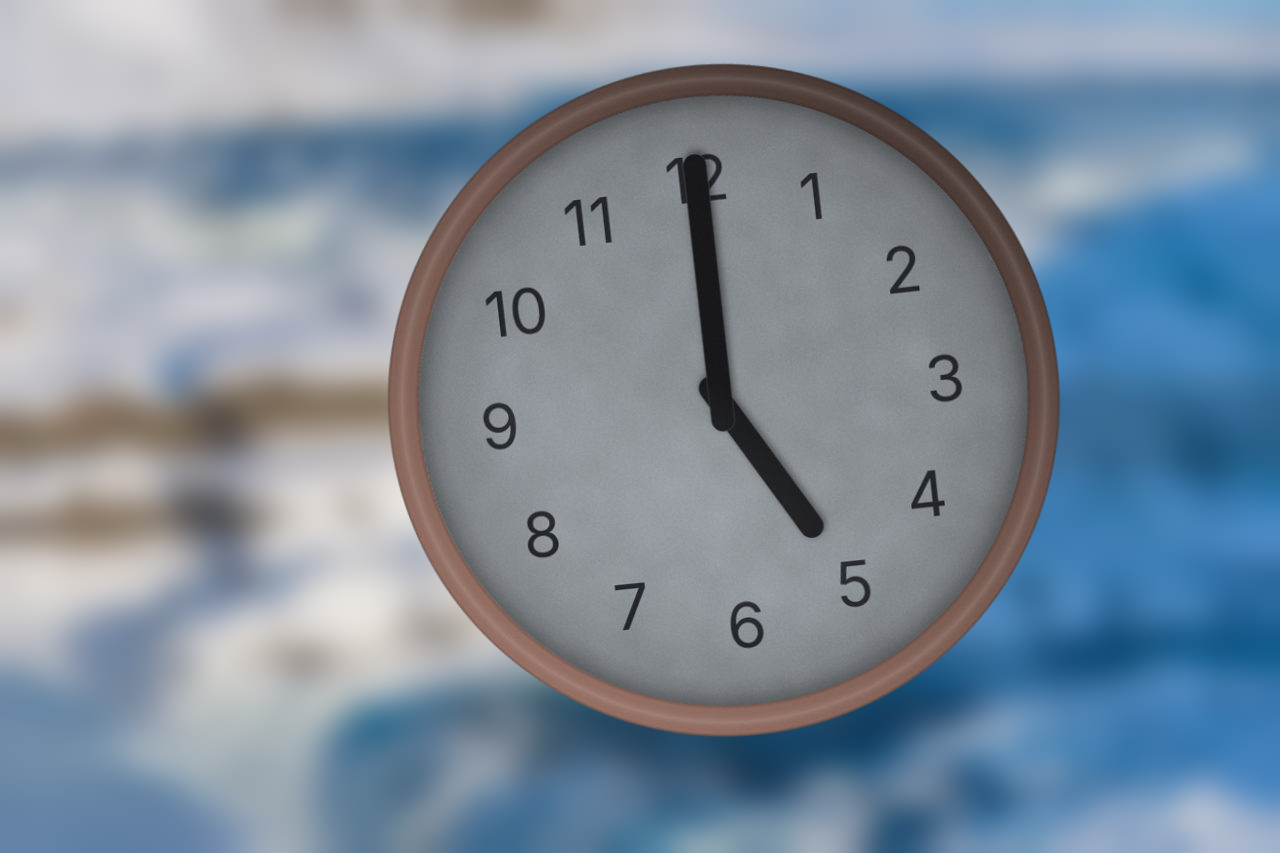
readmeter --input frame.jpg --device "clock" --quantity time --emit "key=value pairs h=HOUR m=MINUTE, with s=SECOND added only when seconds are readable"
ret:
h=5 m=0
